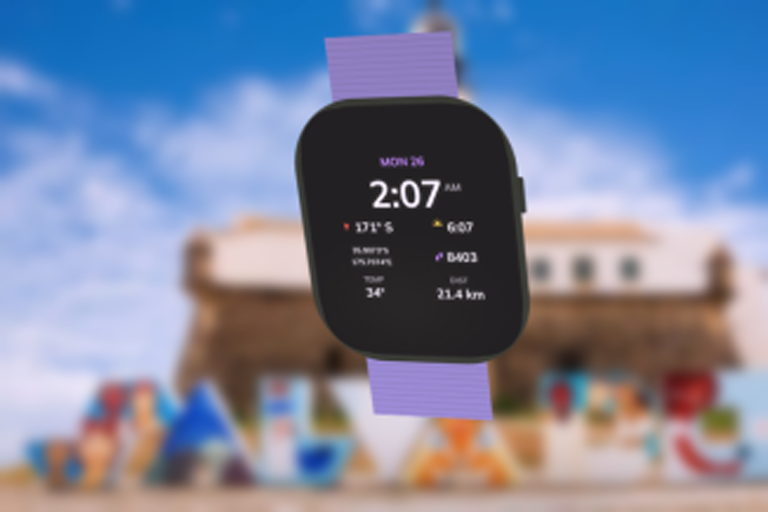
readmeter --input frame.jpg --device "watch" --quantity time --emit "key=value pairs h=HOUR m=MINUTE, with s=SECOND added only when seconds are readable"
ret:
h=2 m=7
